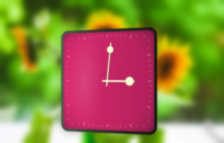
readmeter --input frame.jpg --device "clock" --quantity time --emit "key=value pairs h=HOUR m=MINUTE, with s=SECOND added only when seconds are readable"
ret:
h=3 m=1
